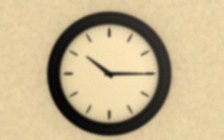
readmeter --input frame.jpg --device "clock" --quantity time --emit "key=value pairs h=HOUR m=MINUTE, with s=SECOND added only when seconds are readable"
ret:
h=10 m=15
